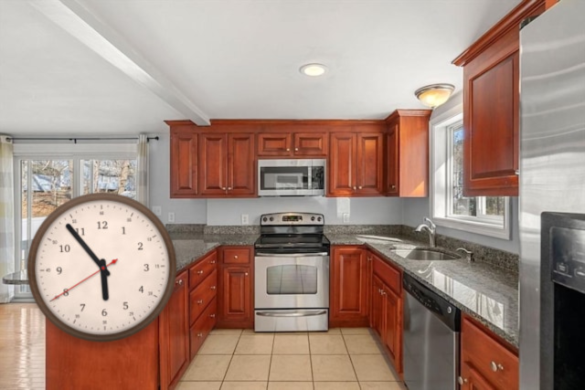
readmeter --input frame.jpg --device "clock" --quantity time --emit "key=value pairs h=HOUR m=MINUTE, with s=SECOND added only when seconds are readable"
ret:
h=5 m=53 s=40
